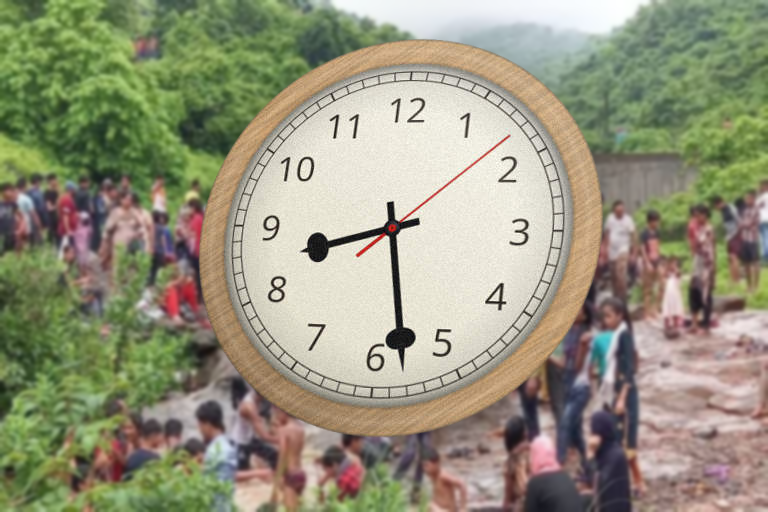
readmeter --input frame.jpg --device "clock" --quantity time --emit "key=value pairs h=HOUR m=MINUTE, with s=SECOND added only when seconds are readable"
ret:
h=8 m=28 s=8
